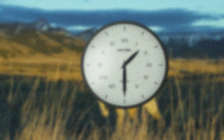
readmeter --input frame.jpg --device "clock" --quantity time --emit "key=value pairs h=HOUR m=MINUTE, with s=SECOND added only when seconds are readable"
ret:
h=1 m=30
